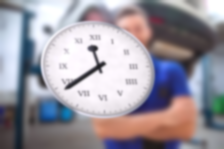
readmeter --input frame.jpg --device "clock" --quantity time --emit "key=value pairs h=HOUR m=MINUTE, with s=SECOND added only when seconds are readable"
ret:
h=11 m=39
